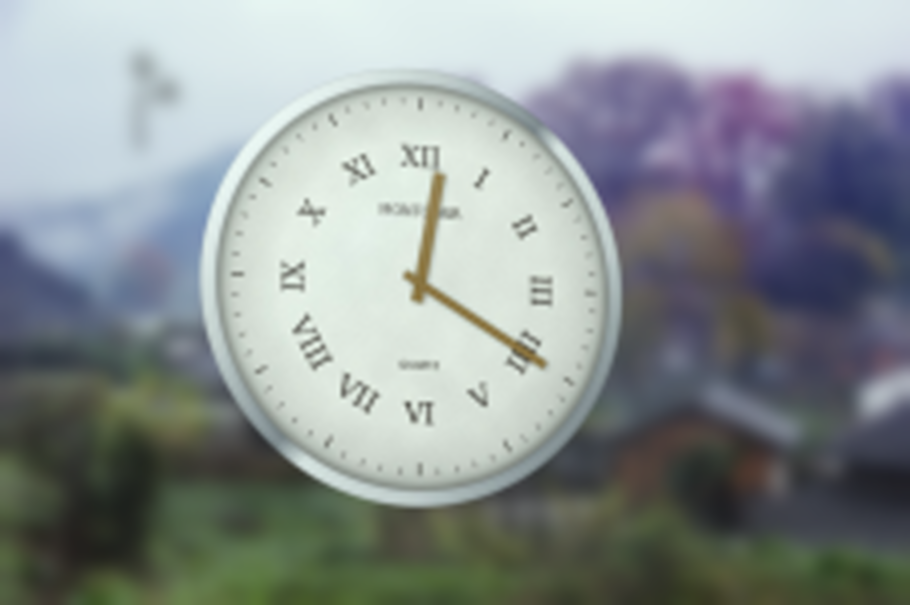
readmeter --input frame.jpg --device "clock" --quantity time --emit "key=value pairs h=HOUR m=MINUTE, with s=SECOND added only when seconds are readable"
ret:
h=12 m=20
